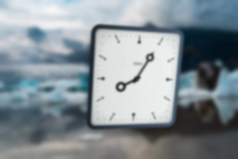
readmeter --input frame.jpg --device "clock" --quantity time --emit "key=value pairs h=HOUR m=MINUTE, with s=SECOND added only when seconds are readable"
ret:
h=8 m=5
